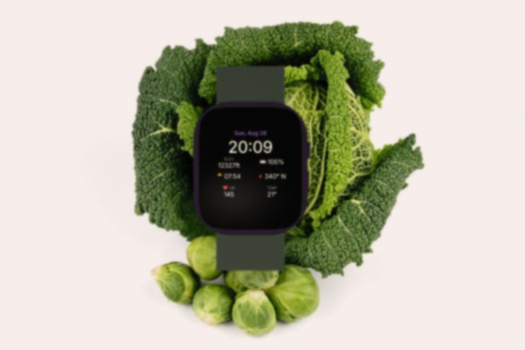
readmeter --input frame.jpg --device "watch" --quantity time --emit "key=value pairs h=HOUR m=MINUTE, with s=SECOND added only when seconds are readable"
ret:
h=20 m=9
